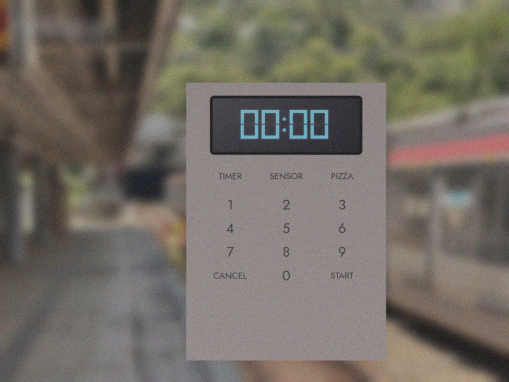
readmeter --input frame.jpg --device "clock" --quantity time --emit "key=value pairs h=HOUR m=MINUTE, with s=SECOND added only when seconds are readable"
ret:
h=0 m=0
